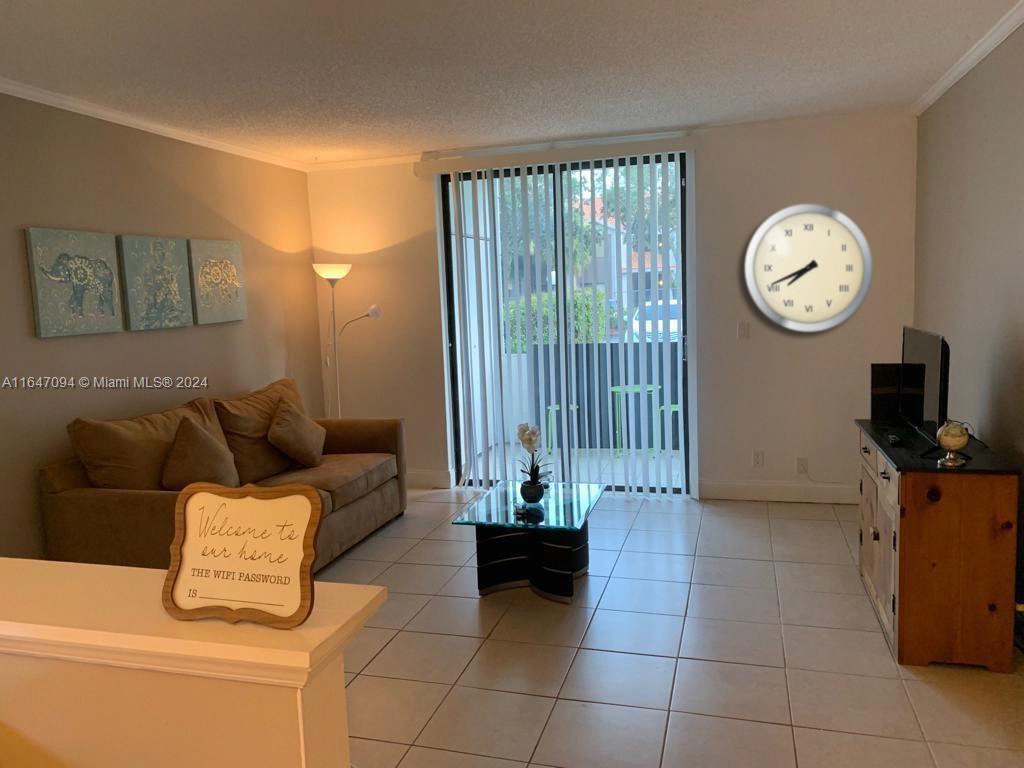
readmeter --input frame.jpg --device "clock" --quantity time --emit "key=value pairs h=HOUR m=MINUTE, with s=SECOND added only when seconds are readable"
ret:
h=7 m=41
